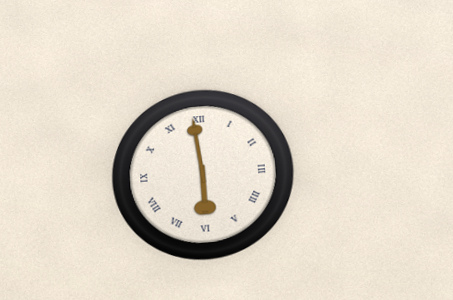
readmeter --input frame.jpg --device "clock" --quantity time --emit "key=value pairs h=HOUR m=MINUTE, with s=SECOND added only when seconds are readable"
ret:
h=5 m=59
